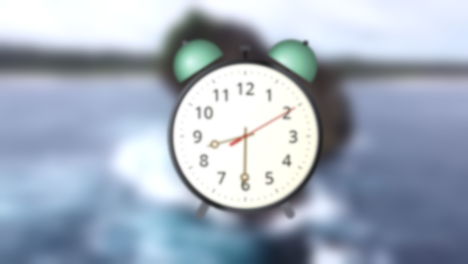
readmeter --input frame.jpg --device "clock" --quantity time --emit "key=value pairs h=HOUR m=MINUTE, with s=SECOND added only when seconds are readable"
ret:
h=8 m=30 s=10
